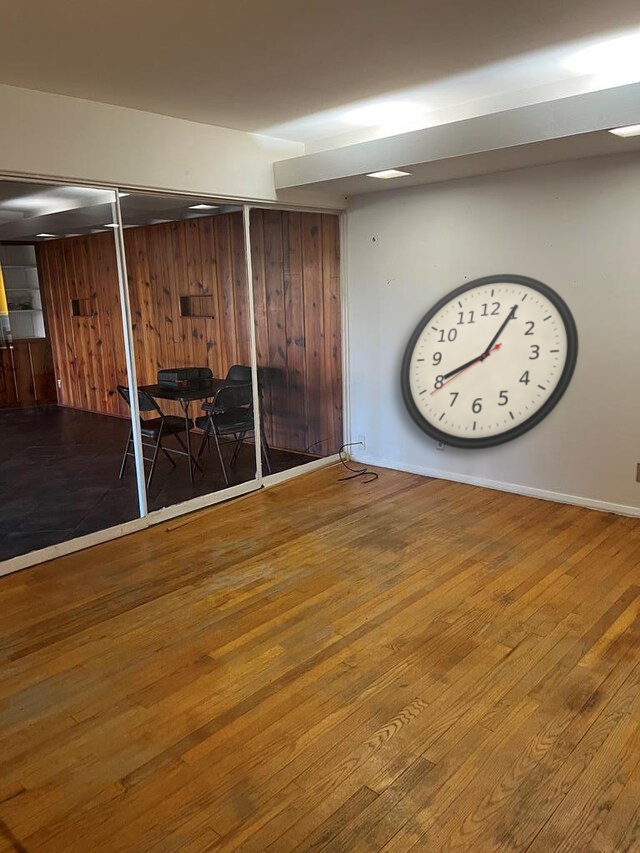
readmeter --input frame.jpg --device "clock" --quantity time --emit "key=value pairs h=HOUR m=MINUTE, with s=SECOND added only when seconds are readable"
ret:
h=8 m=4 s=39
